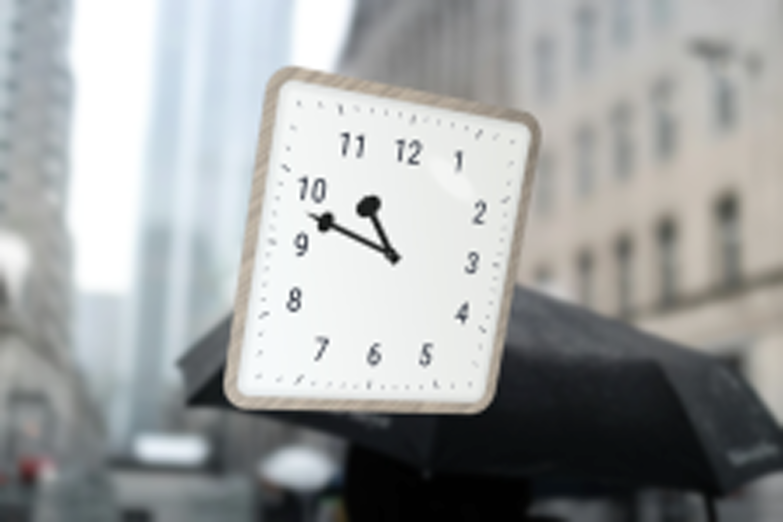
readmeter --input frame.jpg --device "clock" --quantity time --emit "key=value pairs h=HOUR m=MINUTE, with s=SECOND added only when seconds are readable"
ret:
h=10 m=48
